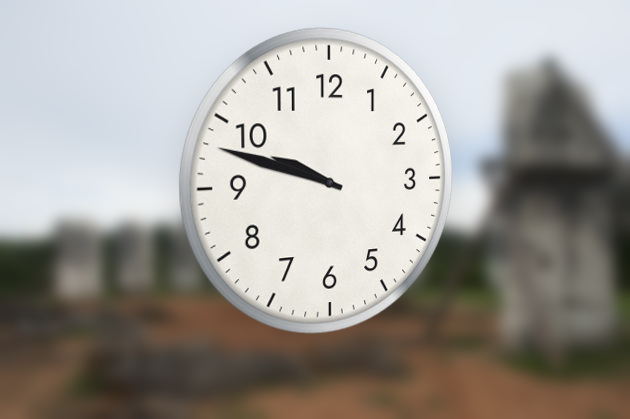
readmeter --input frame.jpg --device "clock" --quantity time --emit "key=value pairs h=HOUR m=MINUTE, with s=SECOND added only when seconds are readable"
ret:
h=9 m=48
